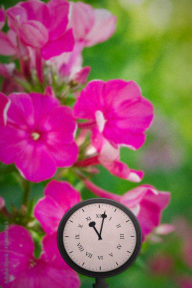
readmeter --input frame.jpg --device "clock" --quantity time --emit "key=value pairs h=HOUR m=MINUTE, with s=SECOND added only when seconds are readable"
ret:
h=11 m=2
